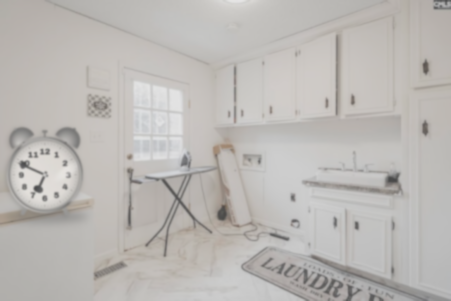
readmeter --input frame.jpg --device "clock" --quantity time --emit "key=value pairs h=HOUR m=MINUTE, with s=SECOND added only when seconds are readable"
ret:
h=6 m=49
